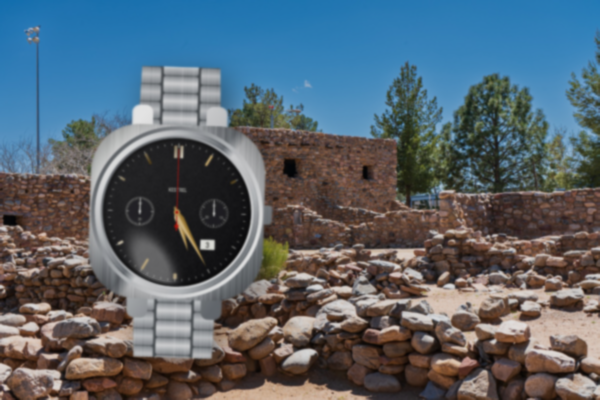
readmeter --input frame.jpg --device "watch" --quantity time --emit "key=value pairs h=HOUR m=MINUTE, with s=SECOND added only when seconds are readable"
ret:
h=5 m=25
